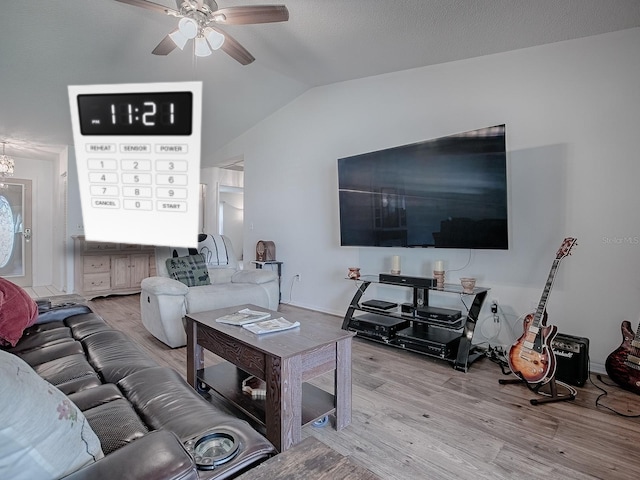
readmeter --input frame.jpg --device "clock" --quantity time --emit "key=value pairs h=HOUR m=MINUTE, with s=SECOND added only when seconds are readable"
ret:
h=11 m=21
